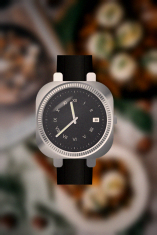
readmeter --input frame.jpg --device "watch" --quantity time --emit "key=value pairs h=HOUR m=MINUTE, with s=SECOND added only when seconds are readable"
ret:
h=11 m=38
